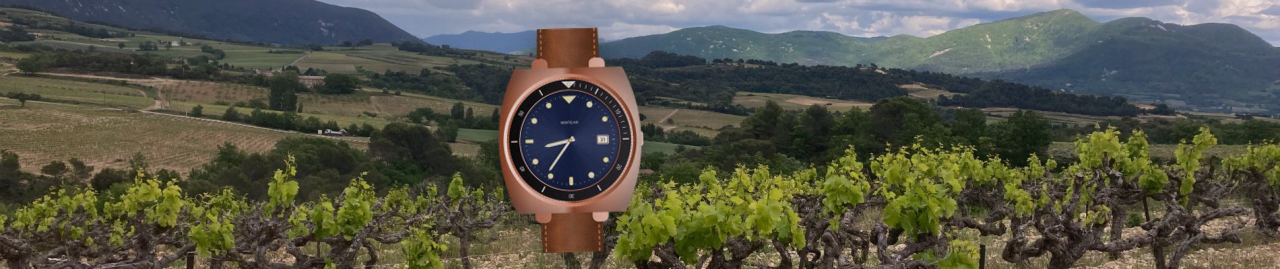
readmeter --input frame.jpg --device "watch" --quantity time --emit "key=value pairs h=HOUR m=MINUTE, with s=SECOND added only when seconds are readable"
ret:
h=8 m=36
